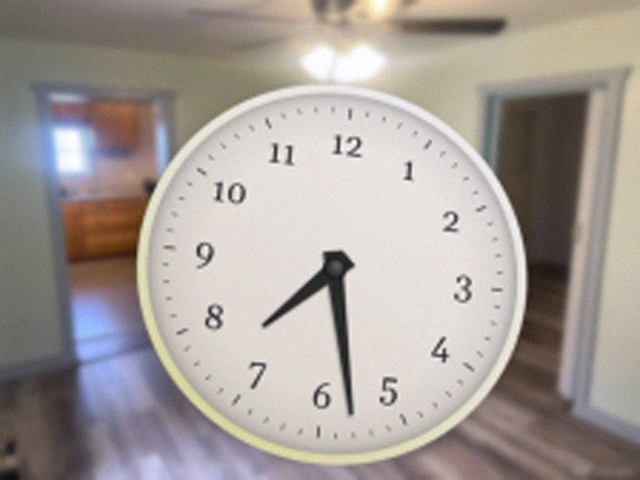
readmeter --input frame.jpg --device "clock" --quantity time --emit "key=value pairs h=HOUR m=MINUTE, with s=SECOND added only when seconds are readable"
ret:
h=7 m=28
